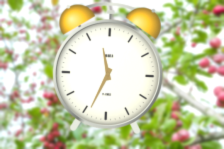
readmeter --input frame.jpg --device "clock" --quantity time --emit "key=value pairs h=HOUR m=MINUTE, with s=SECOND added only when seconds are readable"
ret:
h=11 m=34
